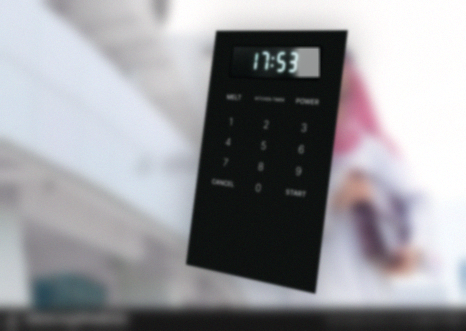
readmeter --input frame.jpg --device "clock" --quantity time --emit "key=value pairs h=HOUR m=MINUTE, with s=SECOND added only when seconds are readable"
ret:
h=17 m=53
